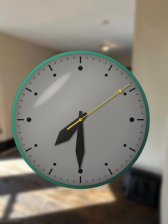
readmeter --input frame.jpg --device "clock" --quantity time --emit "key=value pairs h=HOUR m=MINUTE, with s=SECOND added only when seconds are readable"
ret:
h=7 m=30 s=9
